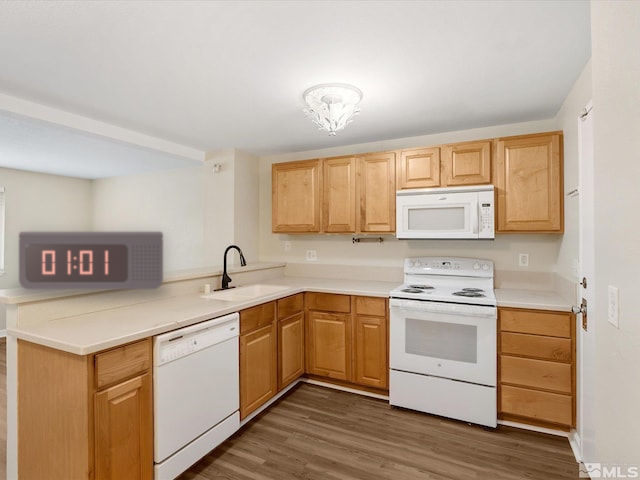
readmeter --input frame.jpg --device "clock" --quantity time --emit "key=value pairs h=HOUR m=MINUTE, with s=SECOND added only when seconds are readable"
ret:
h=1 m=1
